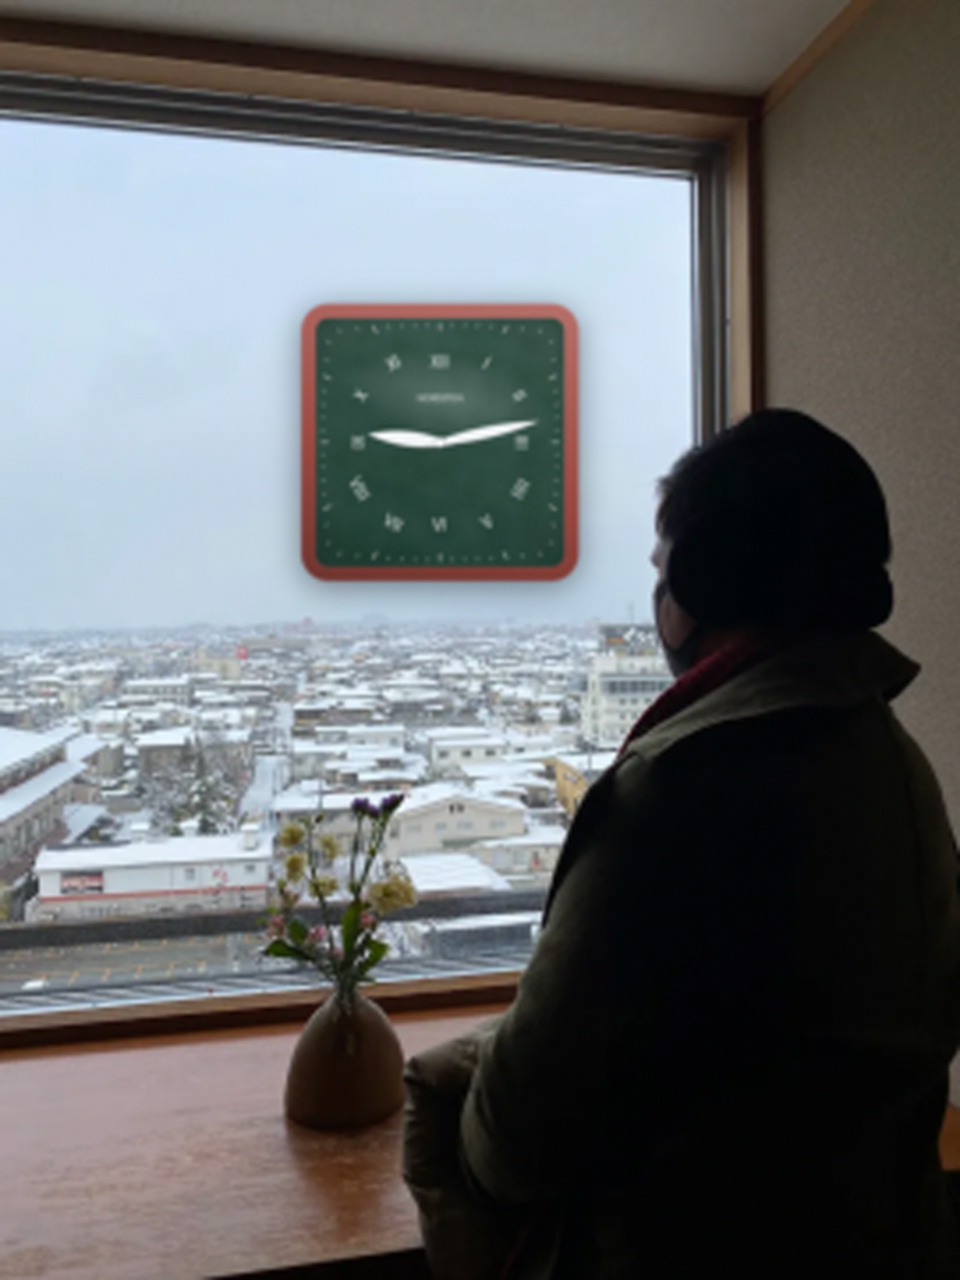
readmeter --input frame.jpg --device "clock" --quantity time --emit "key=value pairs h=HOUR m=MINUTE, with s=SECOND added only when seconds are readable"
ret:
h=9 m=13
